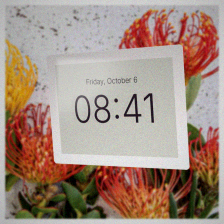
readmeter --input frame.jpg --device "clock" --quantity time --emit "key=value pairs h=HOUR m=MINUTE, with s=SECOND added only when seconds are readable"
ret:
h=8 m=41
